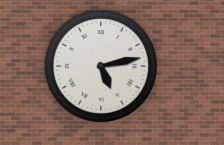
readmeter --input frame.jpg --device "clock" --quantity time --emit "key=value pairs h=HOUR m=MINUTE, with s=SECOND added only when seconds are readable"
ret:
h=5 m=13
